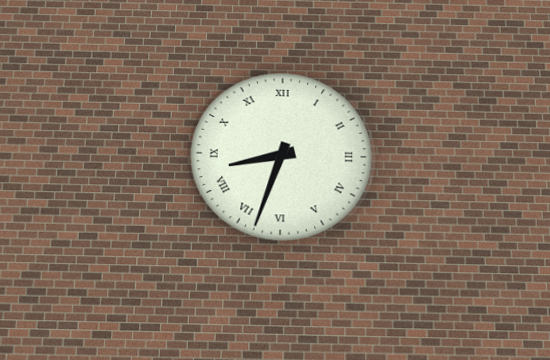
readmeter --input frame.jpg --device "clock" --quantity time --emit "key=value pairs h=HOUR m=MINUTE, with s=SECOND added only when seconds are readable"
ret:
h=8 m=33
